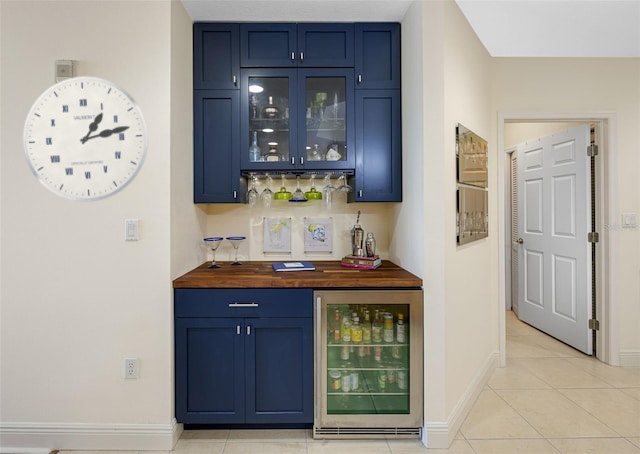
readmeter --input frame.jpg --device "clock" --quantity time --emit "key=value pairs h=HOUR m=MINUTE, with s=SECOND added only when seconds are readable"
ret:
h=1 m=13
